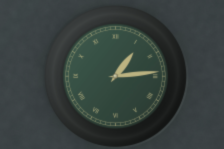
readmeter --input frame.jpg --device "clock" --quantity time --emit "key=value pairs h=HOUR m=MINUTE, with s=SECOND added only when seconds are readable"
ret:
h=1 m=14
